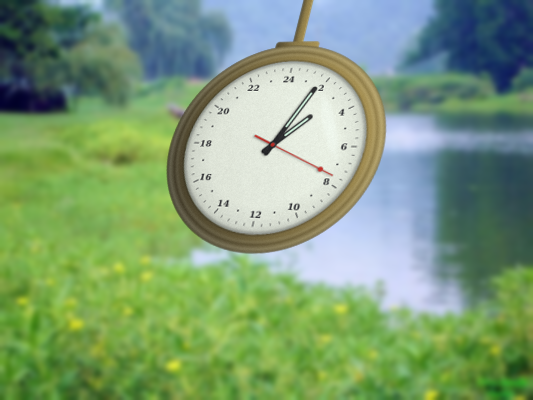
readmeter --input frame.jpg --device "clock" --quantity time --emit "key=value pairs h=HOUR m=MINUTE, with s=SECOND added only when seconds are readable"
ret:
h=3 m=4 s=19
